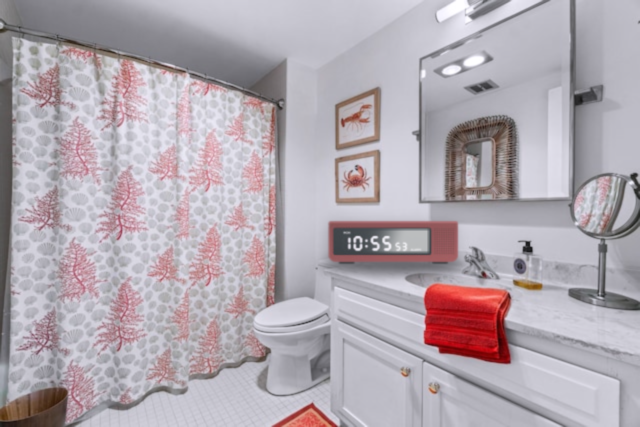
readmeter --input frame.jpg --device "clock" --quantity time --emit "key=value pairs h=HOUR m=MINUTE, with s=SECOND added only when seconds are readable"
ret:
h=10 m=55
